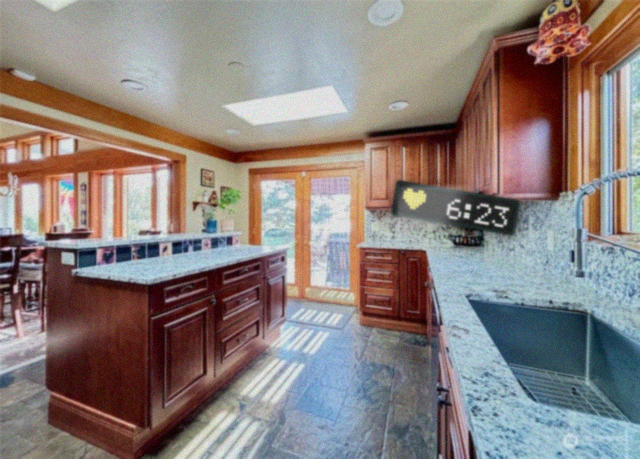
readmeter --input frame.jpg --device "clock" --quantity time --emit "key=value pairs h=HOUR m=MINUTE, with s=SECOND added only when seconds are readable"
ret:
h=6 m=23
